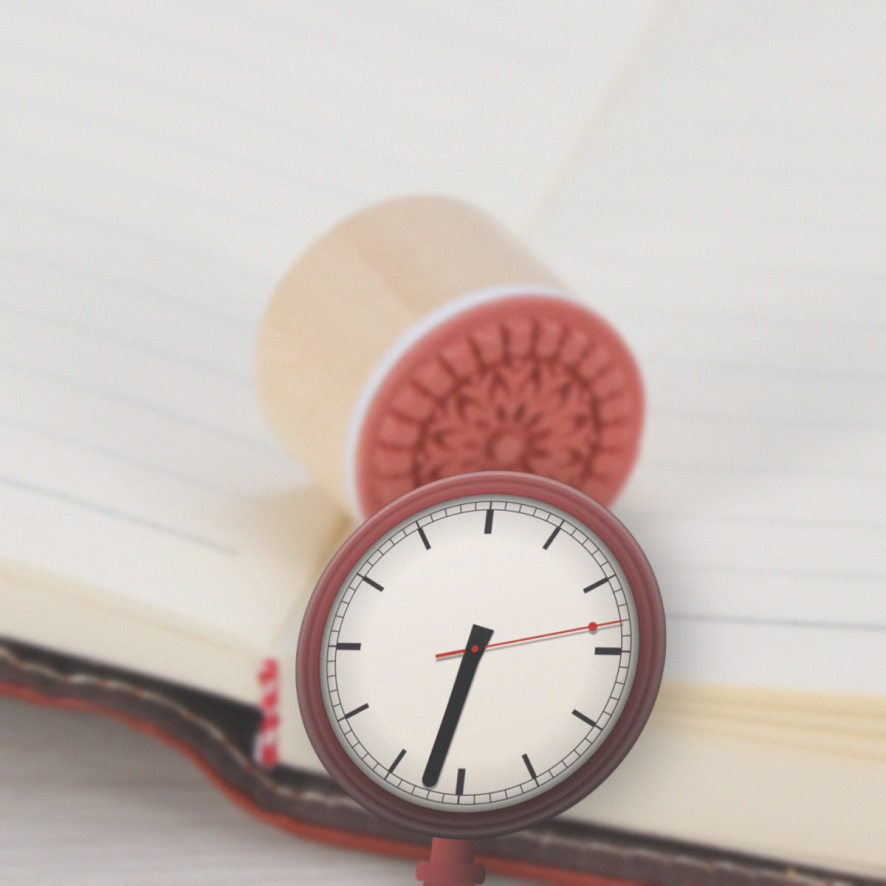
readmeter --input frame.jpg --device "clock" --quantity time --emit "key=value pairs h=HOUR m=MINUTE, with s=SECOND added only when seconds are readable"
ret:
h=6 m=32 s=13
